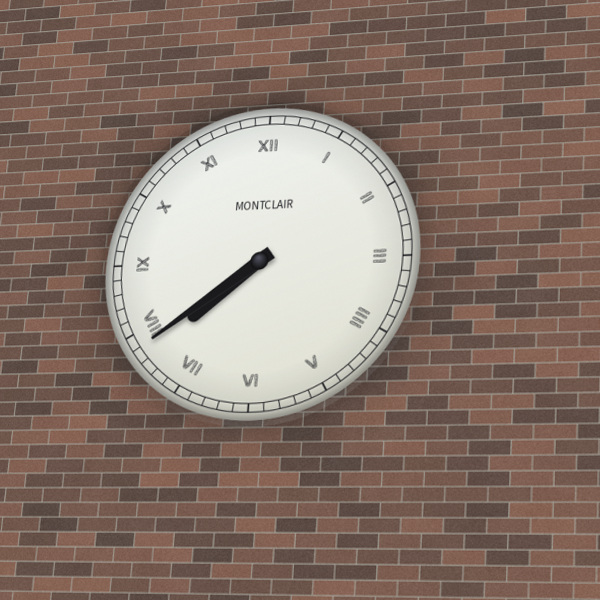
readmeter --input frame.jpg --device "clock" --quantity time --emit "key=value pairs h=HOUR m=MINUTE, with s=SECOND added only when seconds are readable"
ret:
h=7 m=39
